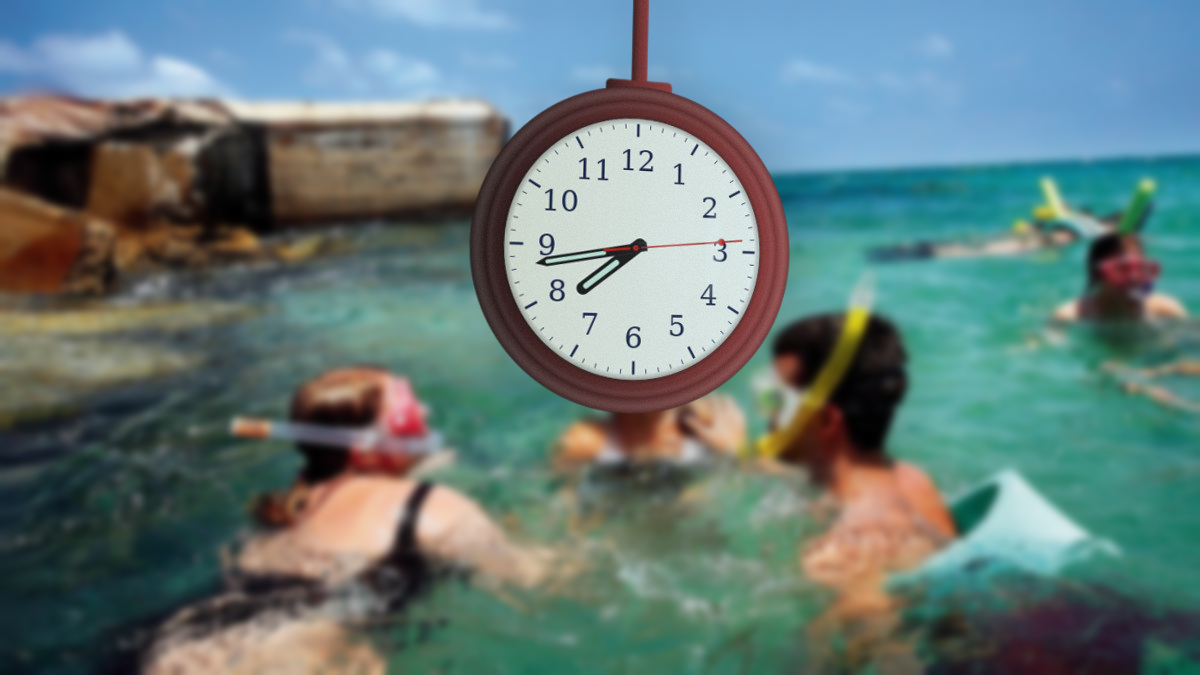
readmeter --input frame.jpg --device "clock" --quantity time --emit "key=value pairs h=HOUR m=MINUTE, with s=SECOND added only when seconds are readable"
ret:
h=7 m=43 s=14
